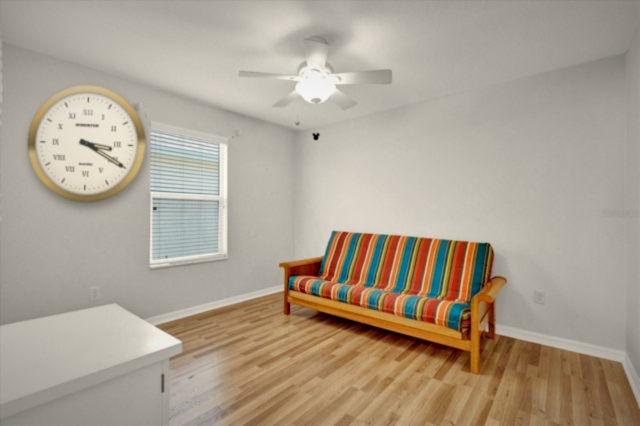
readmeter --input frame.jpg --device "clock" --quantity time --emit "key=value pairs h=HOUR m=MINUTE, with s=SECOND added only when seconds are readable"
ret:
h=3 m=20
